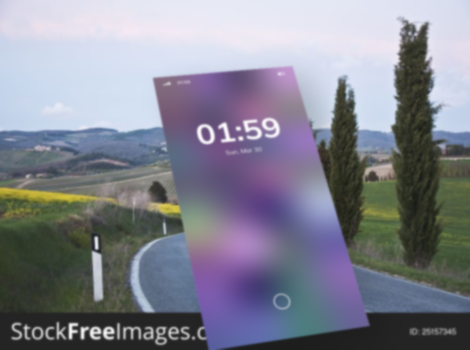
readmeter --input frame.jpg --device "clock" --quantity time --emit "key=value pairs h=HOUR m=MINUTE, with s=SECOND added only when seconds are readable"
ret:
h=1 m=59
